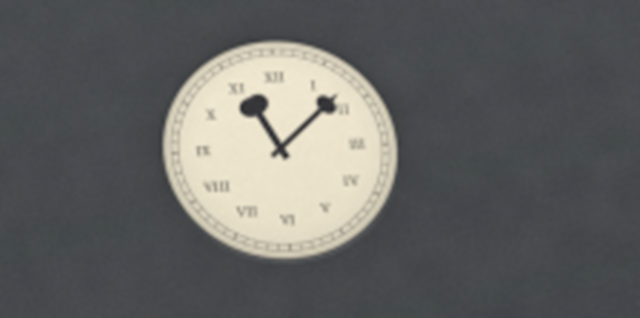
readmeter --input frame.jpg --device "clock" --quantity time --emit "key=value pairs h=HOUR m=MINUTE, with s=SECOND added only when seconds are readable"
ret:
h=11 m=8
